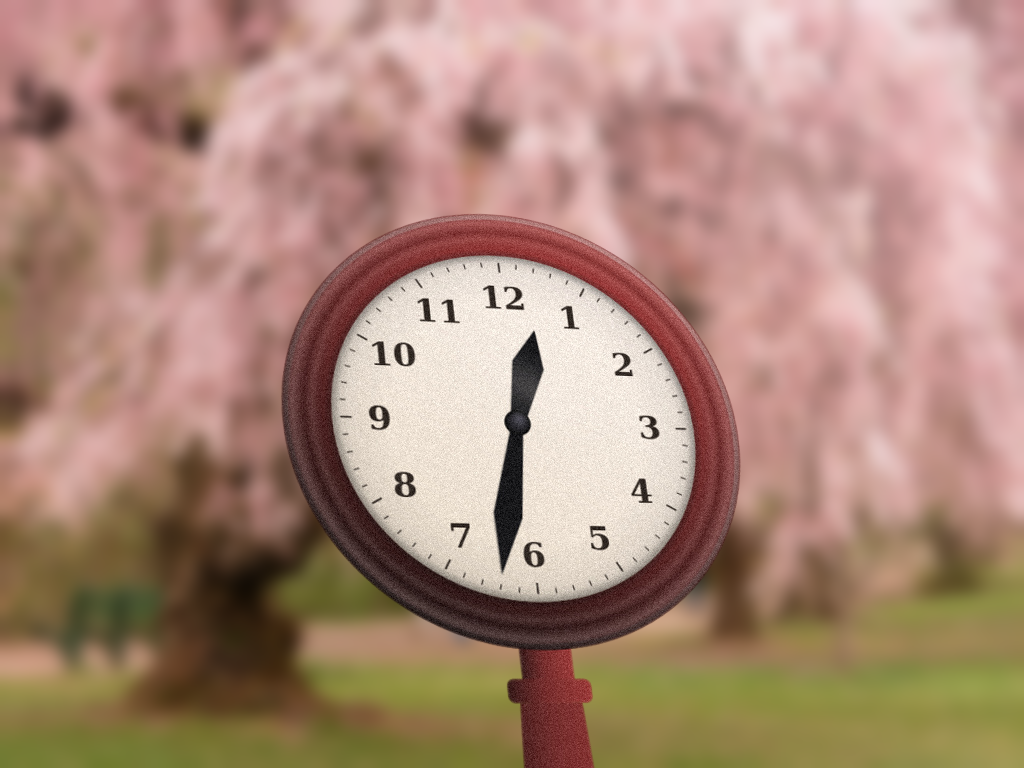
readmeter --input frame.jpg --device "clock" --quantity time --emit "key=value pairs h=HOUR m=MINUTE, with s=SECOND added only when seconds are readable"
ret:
h=12 m=32
